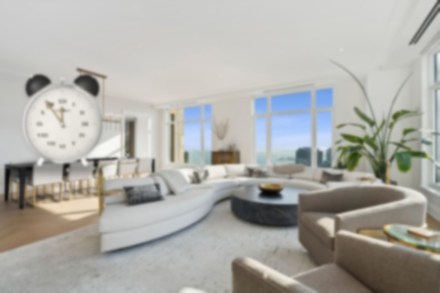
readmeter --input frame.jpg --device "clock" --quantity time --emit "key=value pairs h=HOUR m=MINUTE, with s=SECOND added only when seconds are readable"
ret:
h=11 m=54
